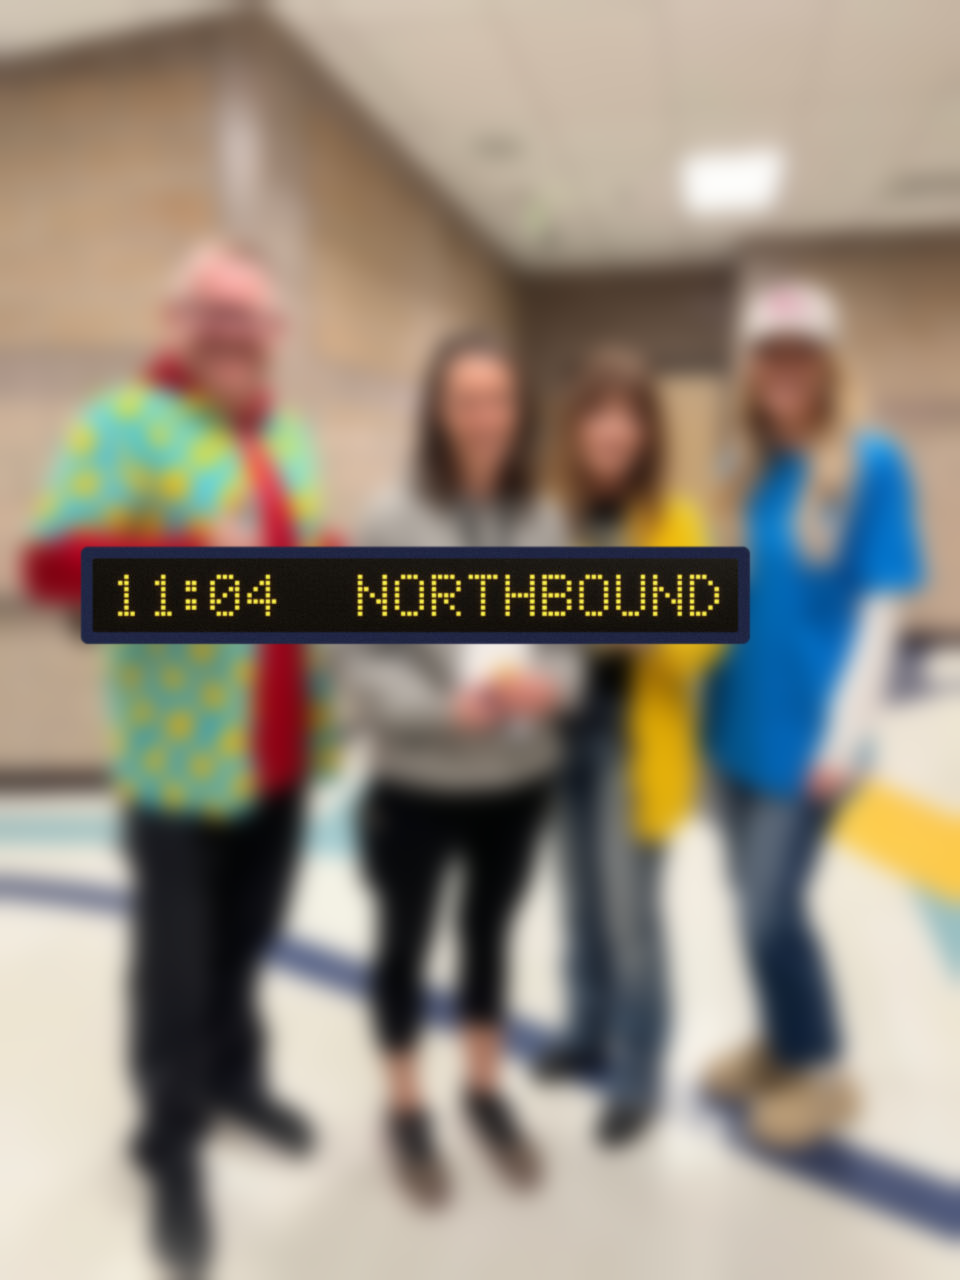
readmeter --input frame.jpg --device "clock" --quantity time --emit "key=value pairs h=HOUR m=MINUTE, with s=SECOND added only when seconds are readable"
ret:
h=11 m=4
